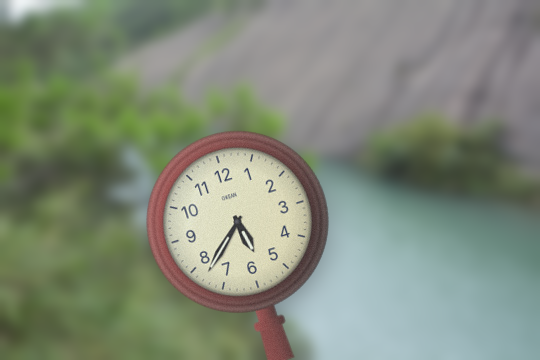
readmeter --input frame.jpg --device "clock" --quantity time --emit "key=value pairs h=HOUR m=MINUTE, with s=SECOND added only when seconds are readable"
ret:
h=5 m=38
